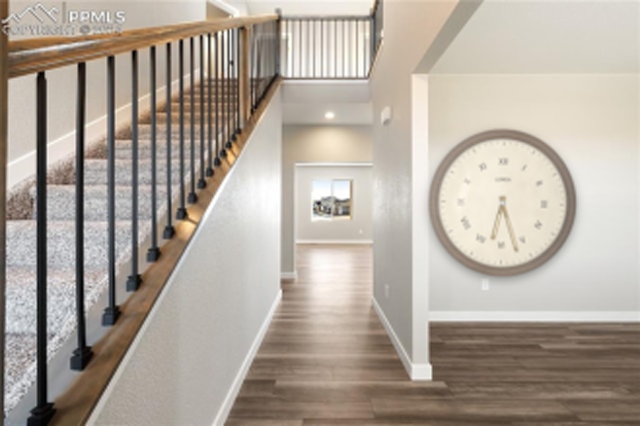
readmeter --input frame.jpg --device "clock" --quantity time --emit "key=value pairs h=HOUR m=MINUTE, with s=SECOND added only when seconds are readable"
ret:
h=6 m=27
